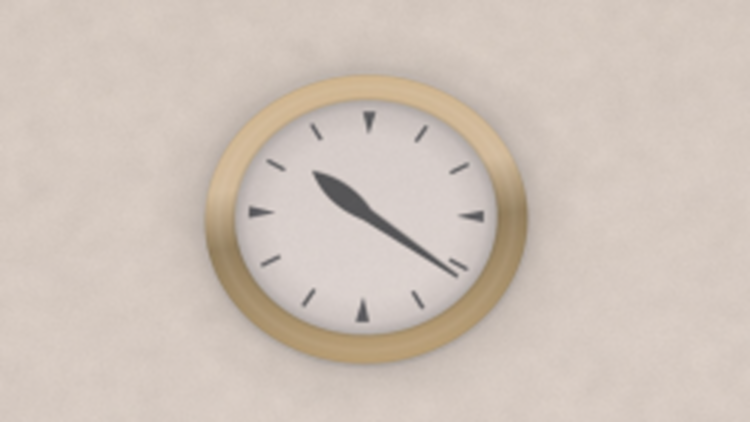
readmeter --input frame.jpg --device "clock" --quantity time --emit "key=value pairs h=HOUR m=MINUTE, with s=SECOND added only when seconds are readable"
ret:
h=10 m=21
